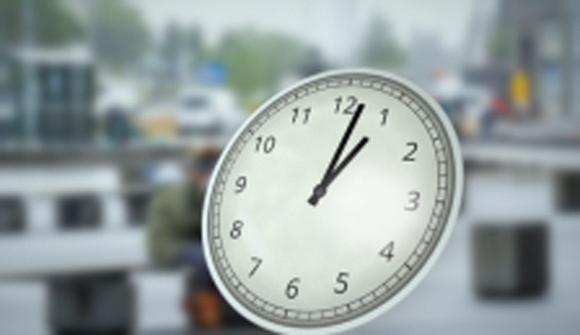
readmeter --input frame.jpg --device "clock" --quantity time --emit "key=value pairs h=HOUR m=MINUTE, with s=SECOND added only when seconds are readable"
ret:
h=1 m=2
